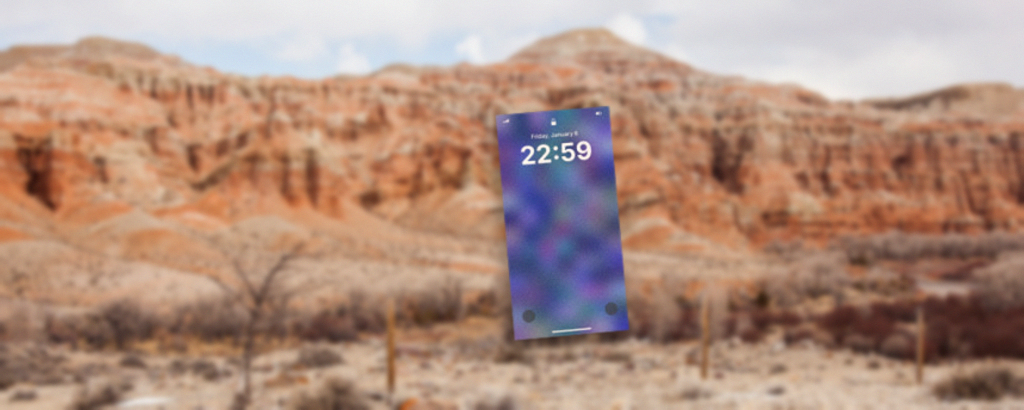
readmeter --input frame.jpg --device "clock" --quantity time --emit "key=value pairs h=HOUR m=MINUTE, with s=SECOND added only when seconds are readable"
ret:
h=22 m=59
